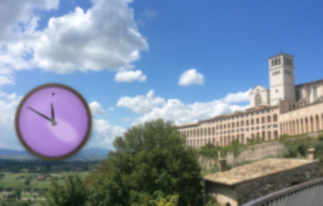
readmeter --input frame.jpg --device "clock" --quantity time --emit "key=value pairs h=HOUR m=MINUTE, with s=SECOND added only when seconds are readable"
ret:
h=11 m=50
